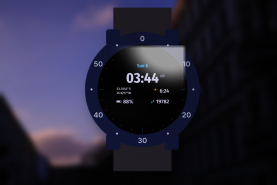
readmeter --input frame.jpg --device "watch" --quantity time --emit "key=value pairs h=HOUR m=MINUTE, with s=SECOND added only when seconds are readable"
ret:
h=3 m=44
